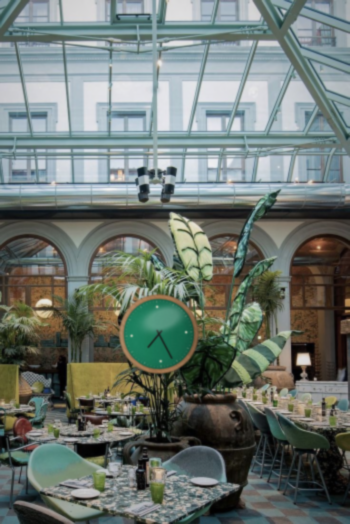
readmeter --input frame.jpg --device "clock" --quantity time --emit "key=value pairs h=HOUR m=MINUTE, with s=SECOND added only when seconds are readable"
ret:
h=7 m=26
